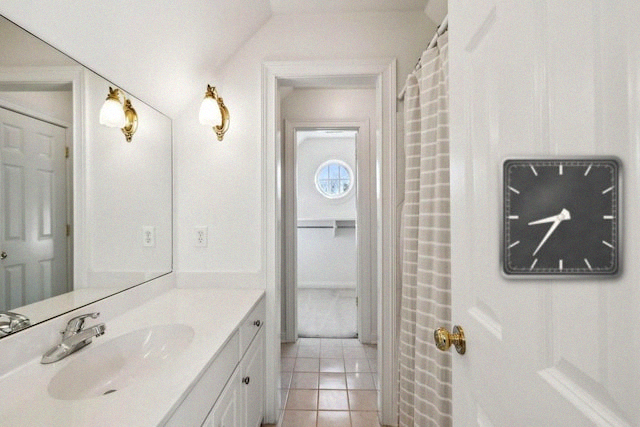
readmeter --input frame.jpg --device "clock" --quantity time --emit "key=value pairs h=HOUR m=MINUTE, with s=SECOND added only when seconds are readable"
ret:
h=8 m=36
